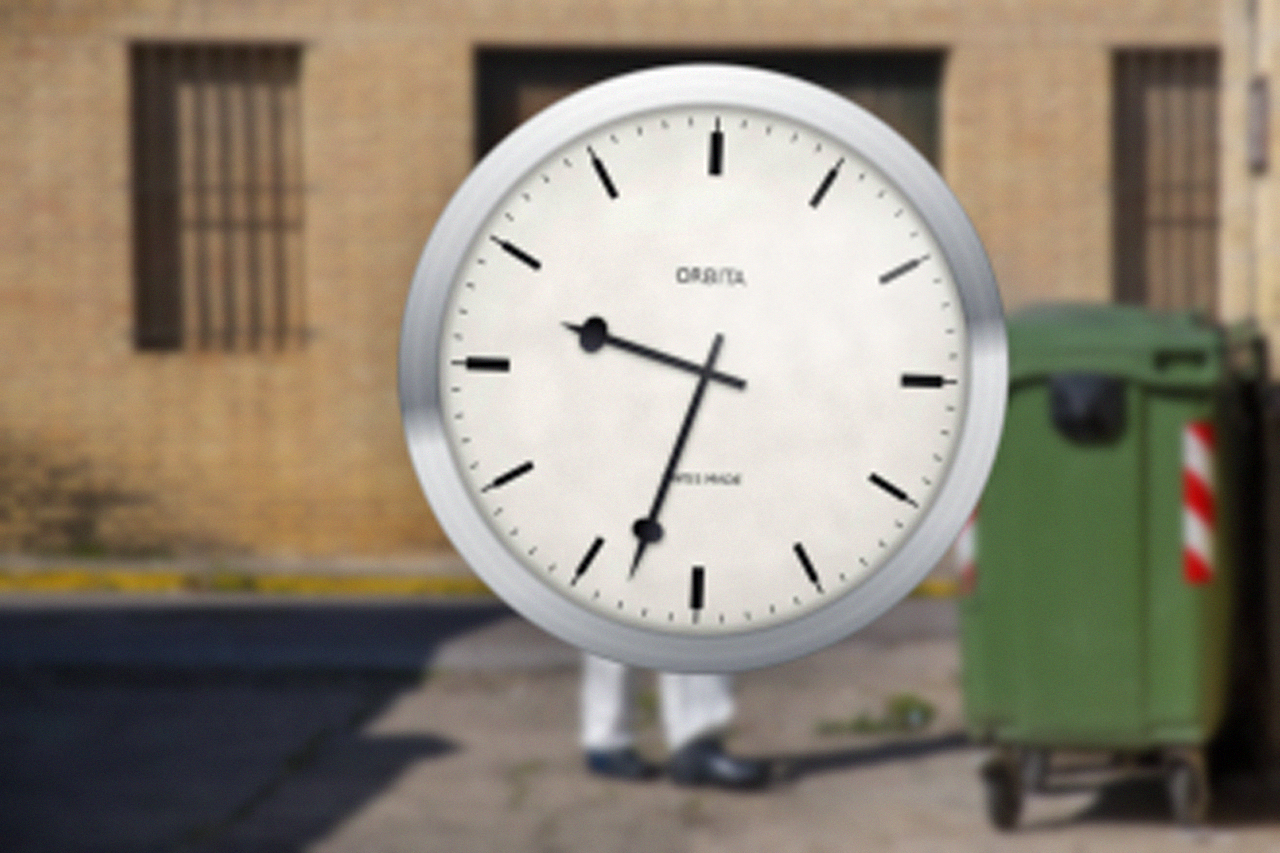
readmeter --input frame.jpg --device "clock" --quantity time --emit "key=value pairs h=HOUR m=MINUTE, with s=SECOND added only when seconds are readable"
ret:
h=9 m=33
